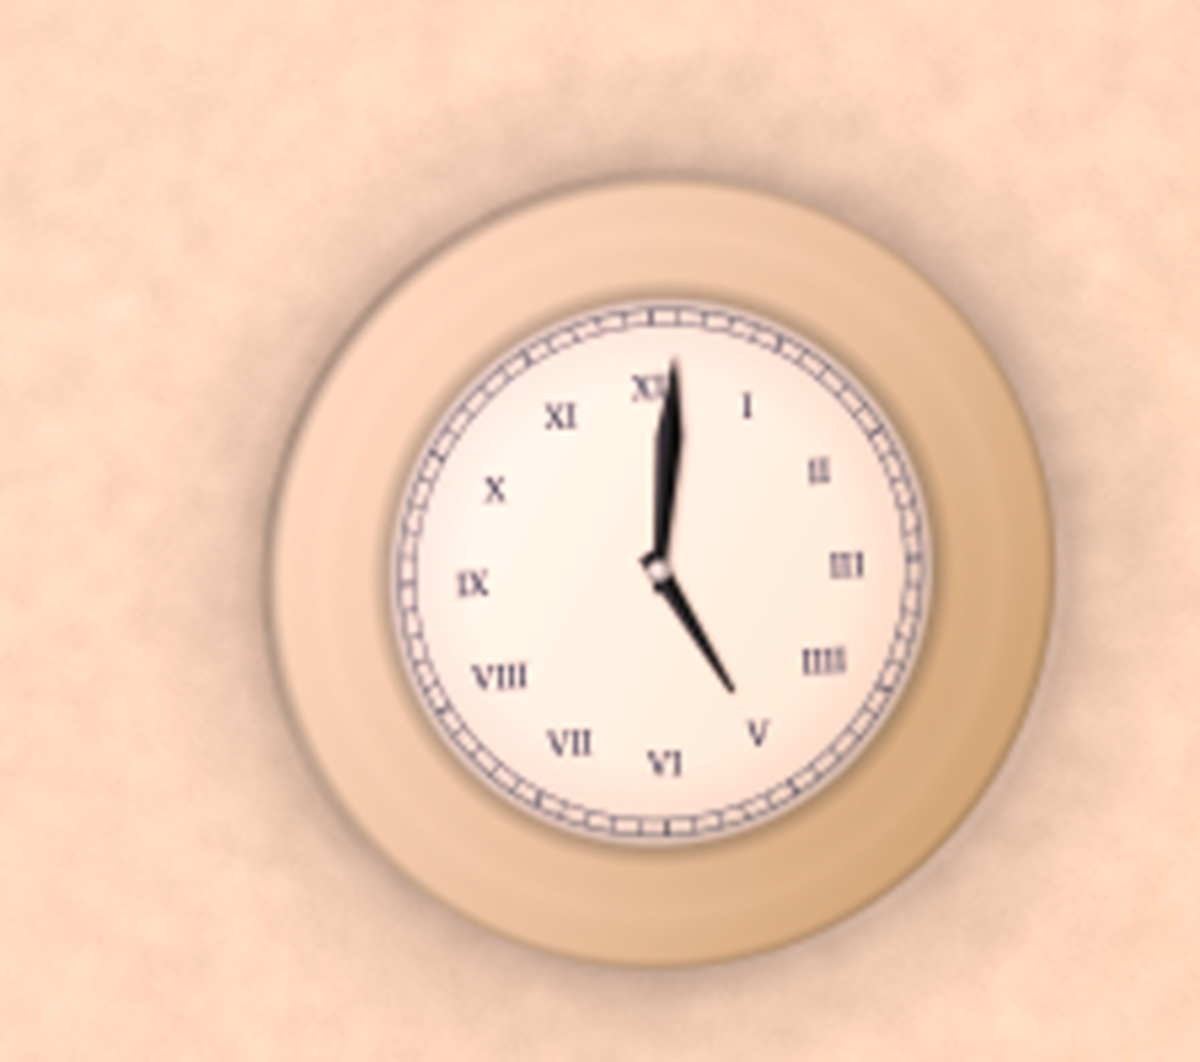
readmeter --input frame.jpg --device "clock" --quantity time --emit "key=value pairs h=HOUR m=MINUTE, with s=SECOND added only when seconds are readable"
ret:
h=5 m=1
